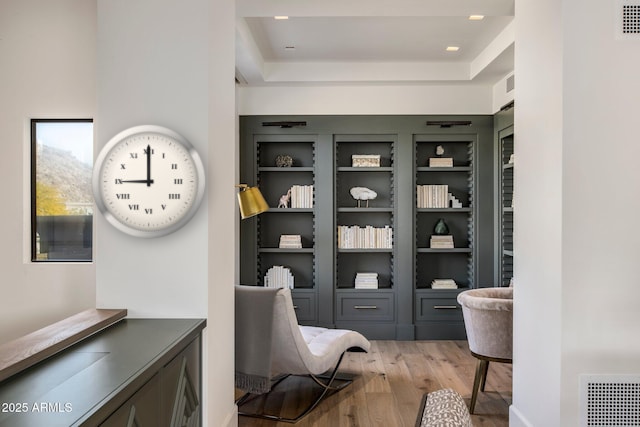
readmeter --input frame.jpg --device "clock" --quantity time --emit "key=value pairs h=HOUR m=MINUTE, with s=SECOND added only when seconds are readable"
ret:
h=9 m=0
